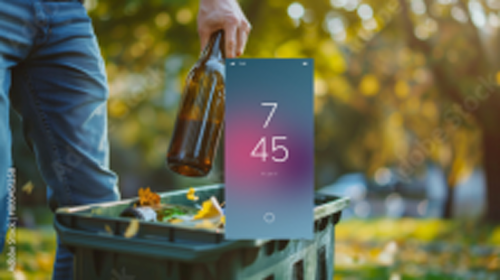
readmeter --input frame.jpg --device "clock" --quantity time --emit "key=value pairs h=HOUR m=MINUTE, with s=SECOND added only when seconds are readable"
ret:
h=7 m=45
